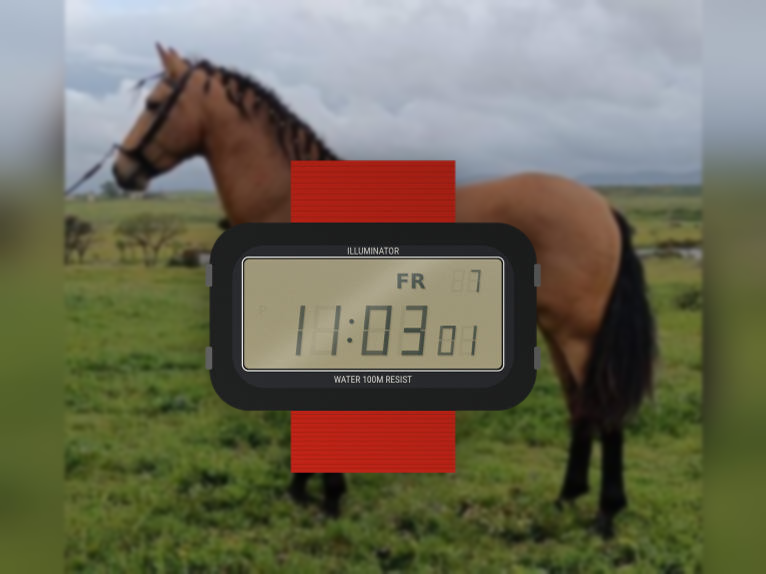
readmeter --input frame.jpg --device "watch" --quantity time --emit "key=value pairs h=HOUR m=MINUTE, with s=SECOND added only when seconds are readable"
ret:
h=11 m=3 s=1
